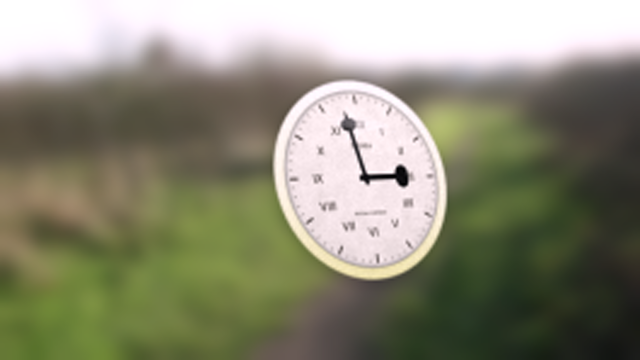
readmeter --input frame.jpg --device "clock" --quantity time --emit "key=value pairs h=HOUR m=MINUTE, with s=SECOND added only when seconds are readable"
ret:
h=2 m=58
